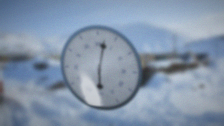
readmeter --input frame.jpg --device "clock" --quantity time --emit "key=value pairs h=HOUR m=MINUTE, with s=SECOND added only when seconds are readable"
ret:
h=6 m=2
